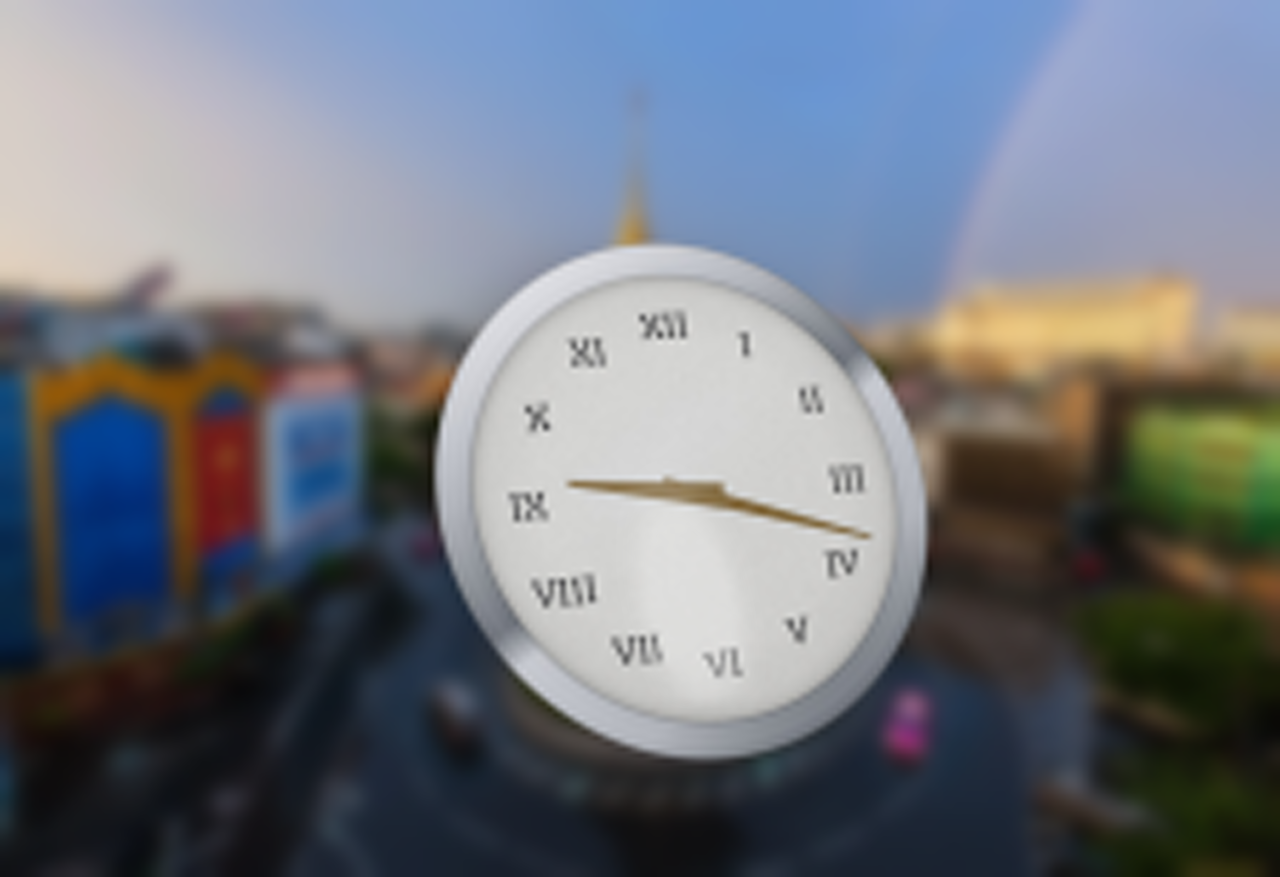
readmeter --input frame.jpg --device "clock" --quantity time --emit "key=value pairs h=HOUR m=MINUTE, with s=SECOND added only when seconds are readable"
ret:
h=9 m=18
